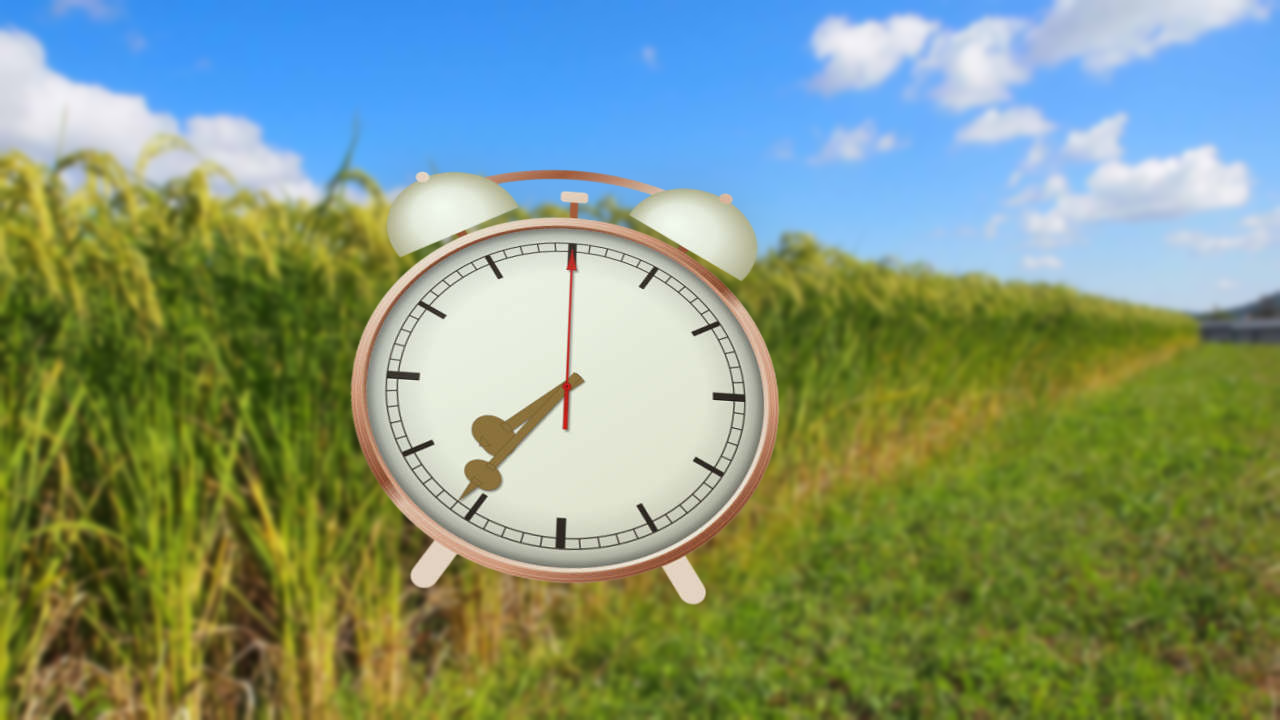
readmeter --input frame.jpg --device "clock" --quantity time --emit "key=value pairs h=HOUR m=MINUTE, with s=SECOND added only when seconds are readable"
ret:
h=7 m=36 s=0
